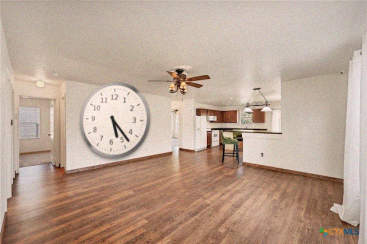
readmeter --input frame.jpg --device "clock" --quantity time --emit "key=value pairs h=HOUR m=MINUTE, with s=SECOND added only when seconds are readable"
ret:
h=5 m=23
